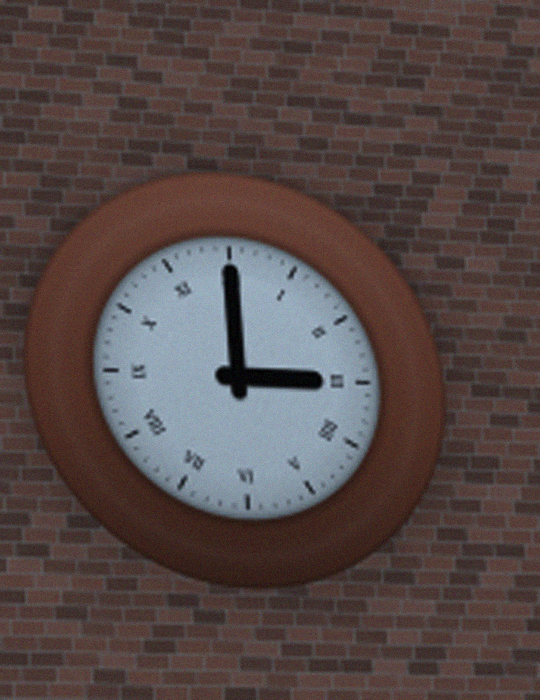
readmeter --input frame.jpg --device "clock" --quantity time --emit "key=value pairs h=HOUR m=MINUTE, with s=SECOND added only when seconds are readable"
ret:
h=3 m=0
